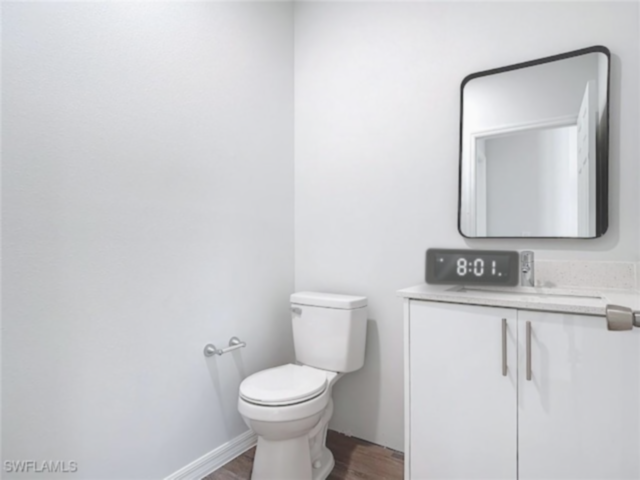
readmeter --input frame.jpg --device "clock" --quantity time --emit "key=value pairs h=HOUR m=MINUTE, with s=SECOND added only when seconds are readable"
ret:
h=8 m=1
